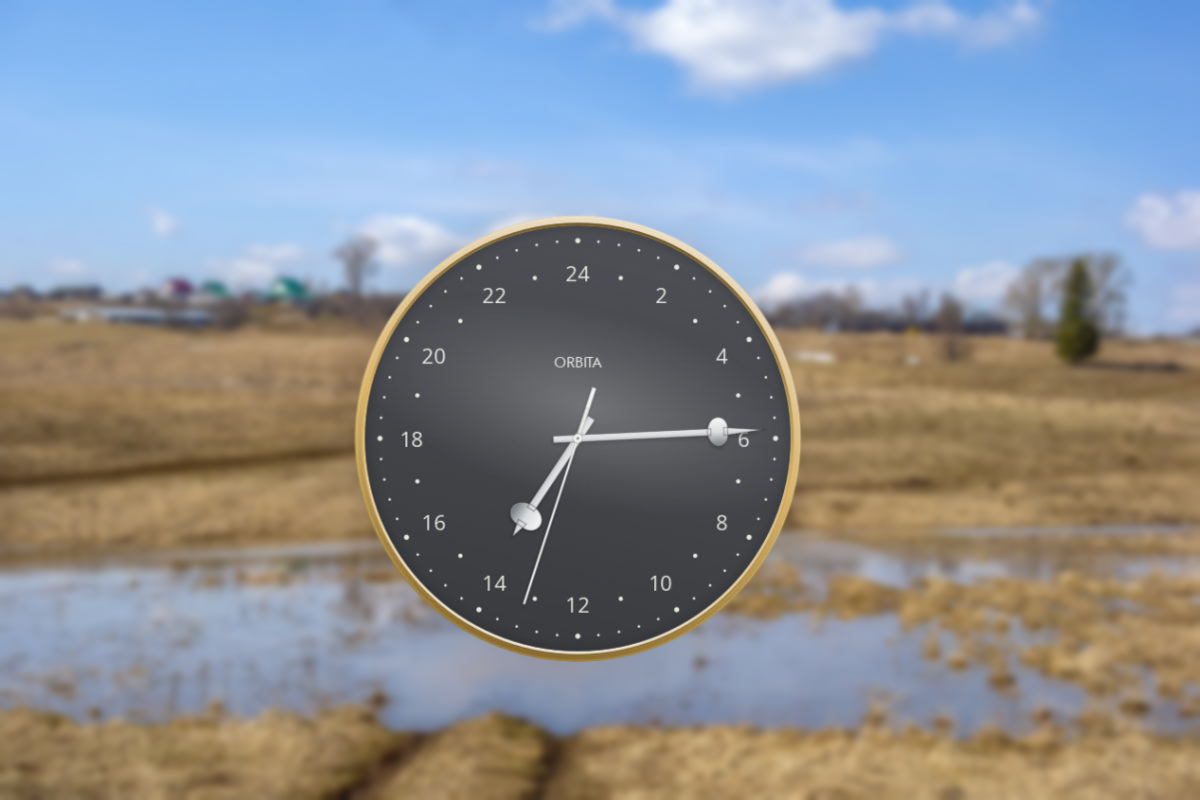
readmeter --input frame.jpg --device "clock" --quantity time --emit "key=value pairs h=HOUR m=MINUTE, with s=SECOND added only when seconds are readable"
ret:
h=14 m=14 s=33
